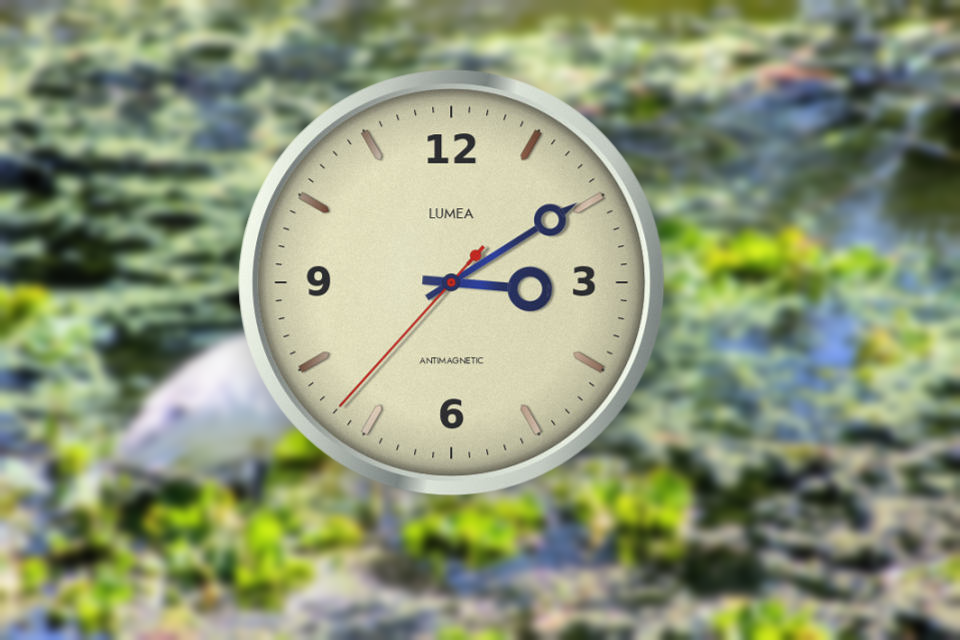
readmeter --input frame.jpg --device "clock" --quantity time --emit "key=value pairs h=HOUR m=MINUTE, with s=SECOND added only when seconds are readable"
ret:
h=3 m=9 s=37
